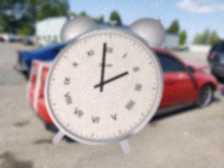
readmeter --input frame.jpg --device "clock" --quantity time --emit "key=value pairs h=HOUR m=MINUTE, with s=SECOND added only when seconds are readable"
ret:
h=1 m=59
